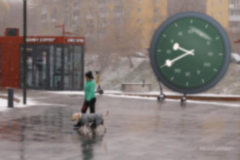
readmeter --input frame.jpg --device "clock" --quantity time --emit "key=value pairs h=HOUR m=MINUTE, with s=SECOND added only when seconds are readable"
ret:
h=9 m=40
